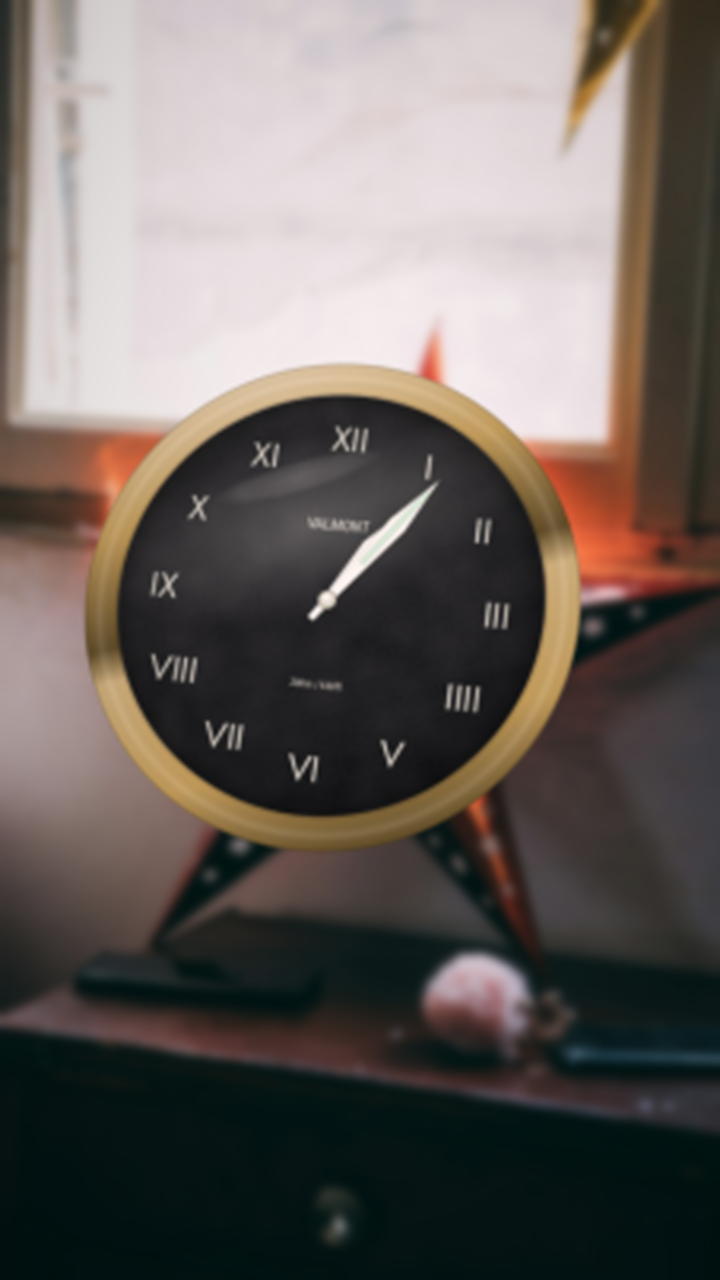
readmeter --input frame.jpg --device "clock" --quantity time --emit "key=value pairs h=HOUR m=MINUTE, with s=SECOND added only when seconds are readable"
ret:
h=1 m=6
